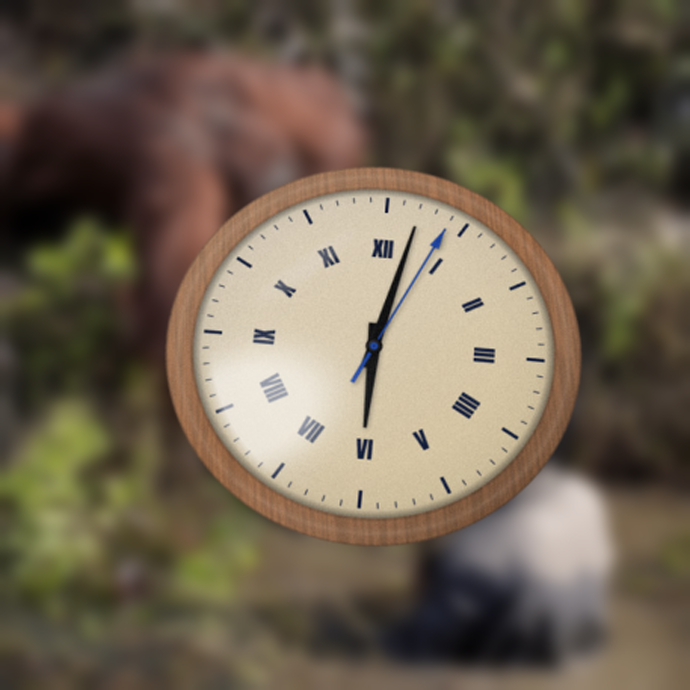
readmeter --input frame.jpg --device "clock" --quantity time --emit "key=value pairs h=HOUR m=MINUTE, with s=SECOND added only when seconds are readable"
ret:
h=6 m=2 s=4
